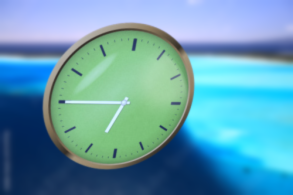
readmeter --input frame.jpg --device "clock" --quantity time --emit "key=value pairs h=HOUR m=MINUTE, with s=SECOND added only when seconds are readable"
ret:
h=6 m=45
